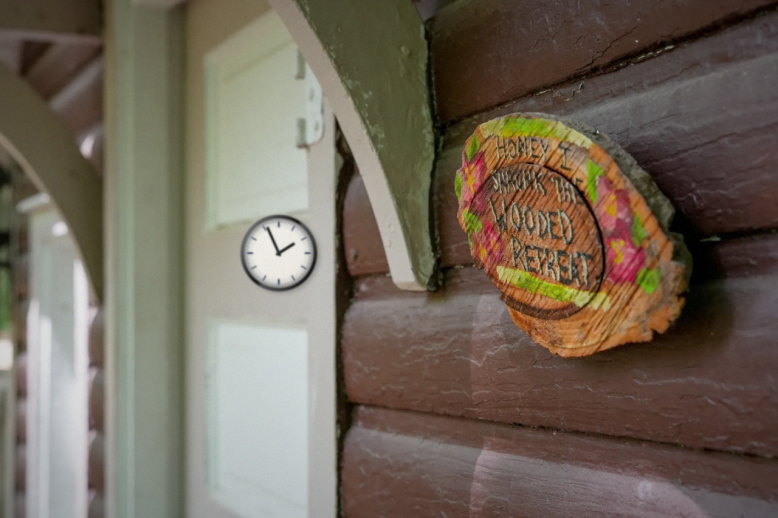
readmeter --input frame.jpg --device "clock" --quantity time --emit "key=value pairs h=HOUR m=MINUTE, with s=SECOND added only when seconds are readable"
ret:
h=1 m=56
